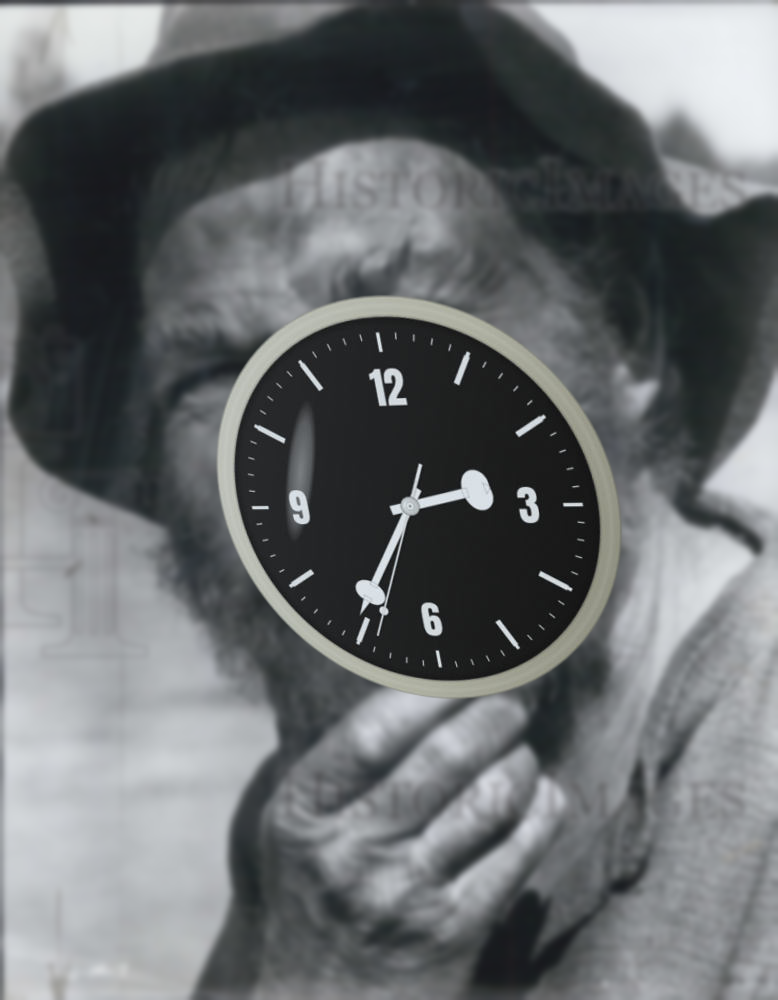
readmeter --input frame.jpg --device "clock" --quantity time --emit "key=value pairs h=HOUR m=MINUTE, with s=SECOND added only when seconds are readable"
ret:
h=2 m=35 s=34
